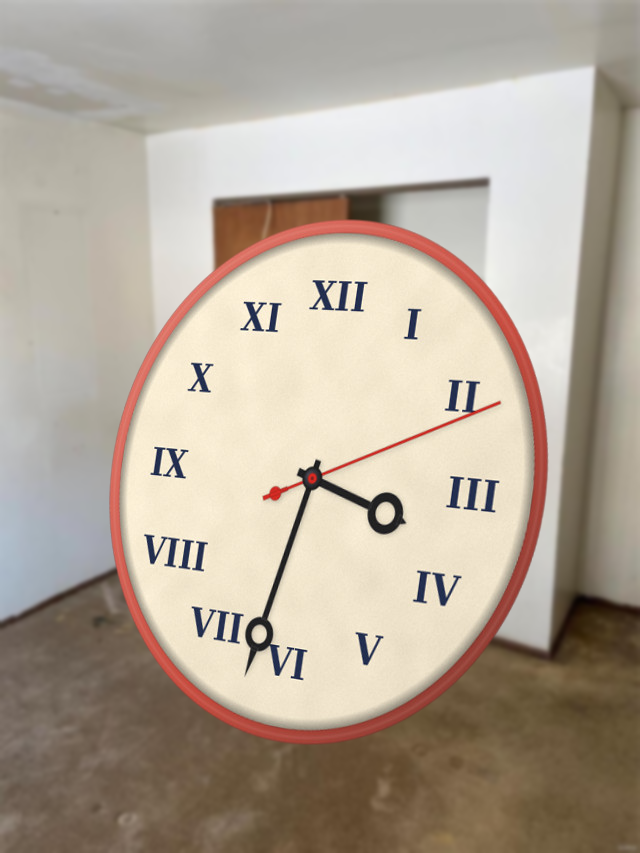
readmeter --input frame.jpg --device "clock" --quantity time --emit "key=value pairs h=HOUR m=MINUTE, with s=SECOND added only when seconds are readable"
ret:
h=3 m=32 s=11
